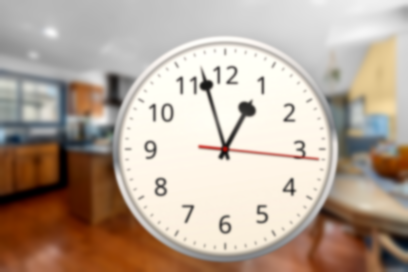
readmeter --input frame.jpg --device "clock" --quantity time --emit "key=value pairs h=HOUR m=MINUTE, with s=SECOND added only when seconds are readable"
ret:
h=12 m=57 s=16
